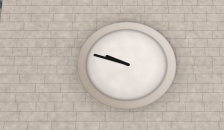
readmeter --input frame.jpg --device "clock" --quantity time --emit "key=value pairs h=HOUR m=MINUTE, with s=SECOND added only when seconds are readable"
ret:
h=9 m=48
